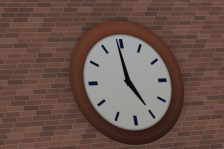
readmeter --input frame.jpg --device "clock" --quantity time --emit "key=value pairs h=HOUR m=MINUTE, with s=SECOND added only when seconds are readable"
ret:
h=4 m=59
